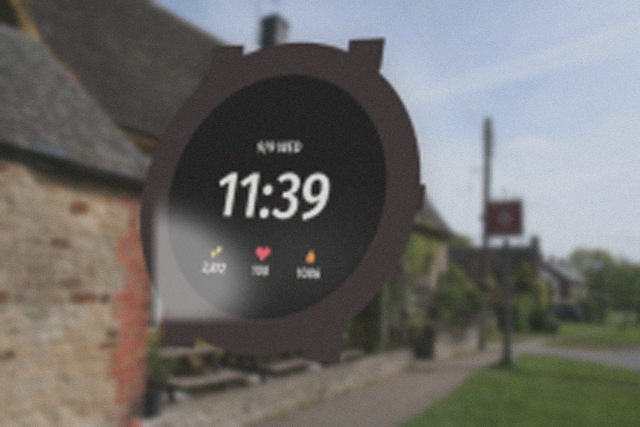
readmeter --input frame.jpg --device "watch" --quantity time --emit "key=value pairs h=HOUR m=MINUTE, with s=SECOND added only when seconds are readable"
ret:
h=11 m=39
